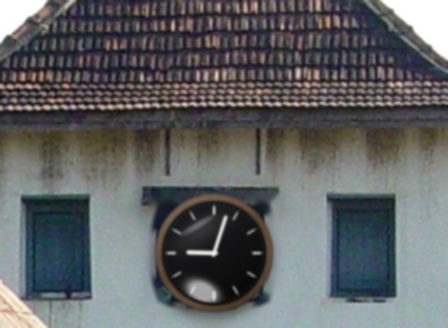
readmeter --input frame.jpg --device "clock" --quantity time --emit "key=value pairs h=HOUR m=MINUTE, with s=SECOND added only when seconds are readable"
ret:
h=9 m=3
